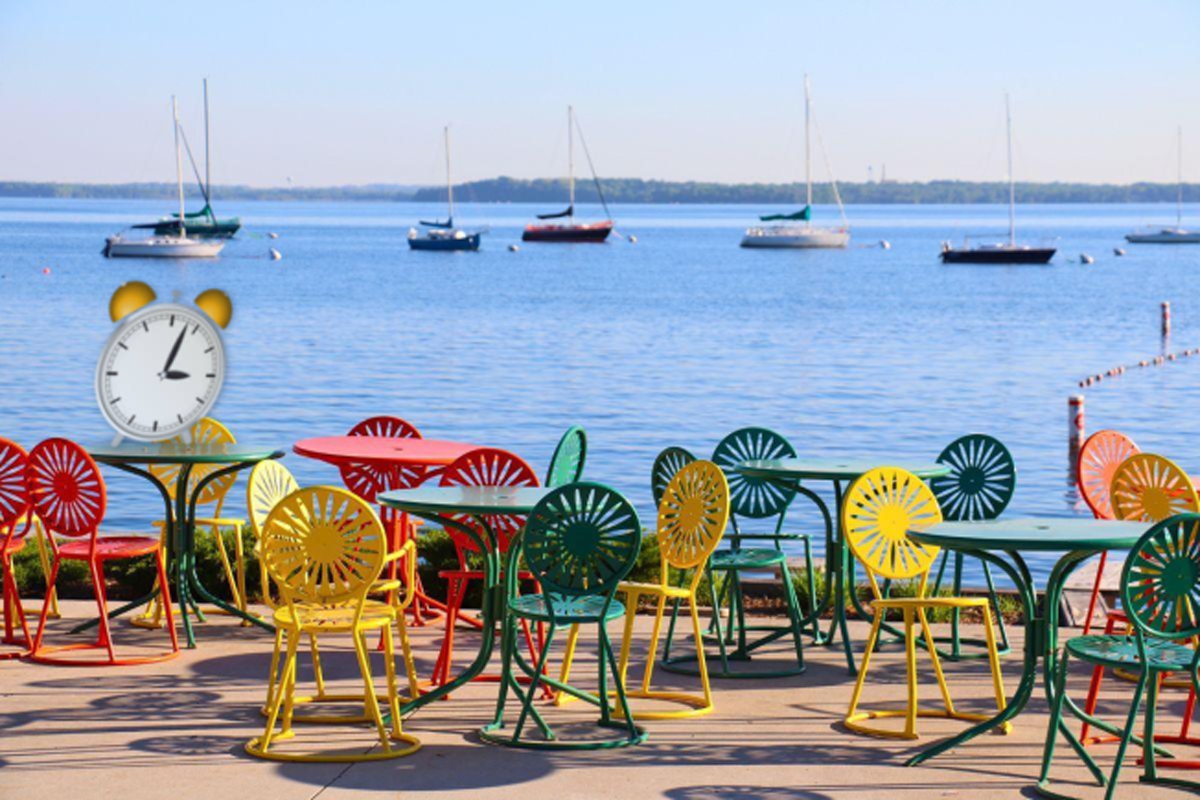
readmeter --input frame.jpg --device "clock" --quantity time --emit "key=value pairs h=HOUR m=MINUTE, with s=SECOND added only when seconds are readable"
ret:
h=3 m=3
